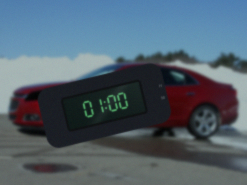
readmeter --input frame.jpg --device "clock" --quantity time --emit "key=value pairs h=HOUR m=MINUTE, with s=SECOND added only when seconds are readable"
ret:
h=1 m=0
